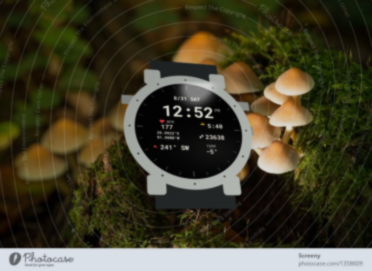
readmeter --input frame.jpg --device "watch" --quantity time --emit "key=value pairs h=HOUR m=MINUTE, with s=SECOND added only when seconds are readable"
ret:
h=12 m=52
